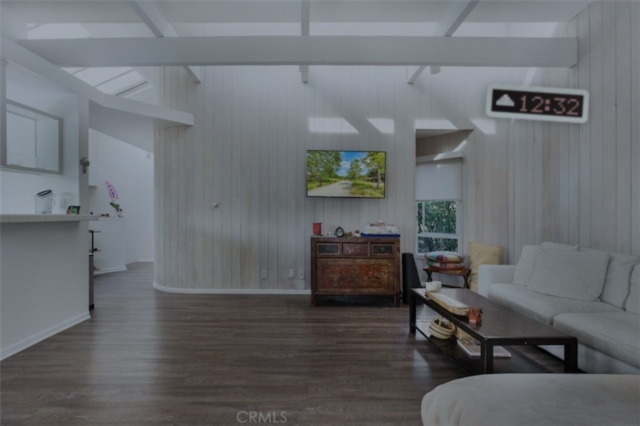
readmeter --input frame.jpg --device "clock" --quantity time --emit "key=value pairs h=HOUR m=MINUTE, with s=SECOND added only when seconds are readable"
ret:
h=12 m=32
